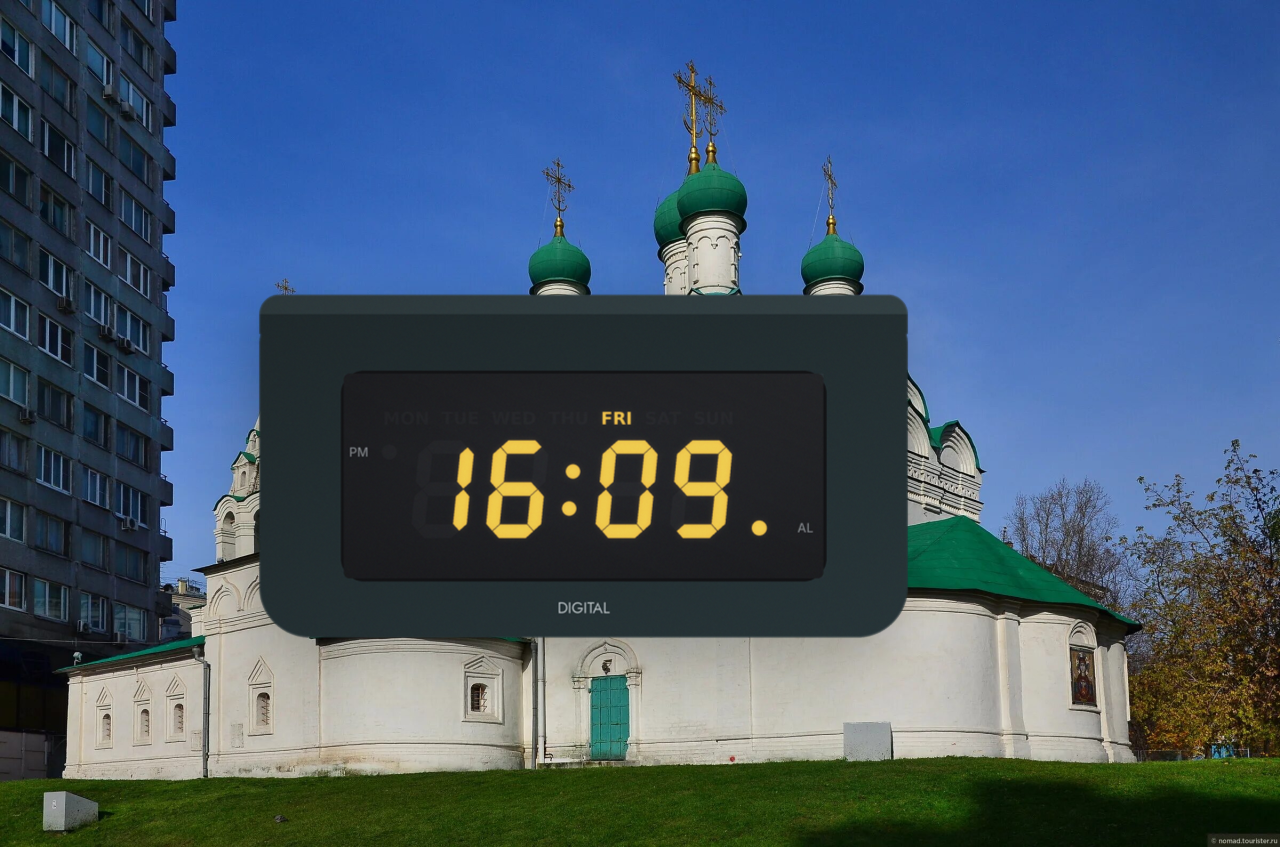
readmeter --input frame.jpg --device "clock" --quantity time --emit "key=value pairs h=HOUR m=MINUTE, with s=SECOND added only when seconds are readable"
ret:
h=16 m=9
